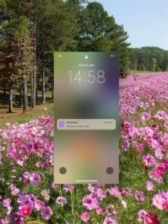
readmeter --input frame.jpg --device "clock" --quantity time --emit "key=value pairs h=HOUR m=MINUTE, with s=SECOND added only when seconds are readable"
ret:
h=14 m=58
